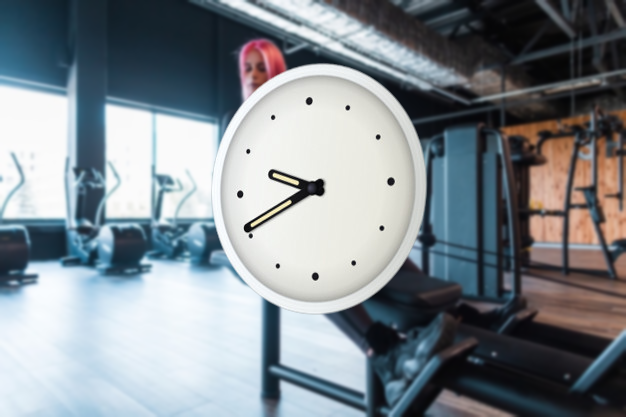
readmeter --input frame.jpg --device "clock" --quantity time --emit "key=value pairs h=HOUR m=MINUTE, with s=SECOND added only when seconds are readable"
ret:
h=9 m=41
